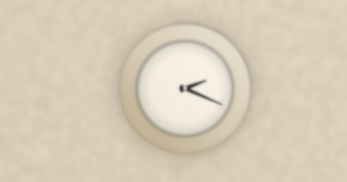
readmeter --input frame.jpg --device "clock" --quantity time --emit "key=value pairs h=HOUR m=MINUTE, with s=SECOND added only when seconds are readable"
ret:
h=2 m=19
